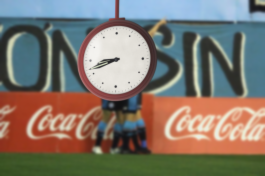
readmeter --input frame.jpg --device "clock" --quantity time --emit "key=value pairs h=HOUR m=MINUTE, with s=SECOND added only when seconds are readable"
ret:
h=8 m=42
